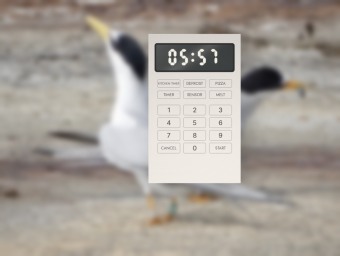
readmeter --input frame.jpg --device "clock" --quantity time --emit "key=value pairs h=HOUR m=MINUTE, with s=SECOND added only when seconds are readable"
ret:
h=5 m=57
